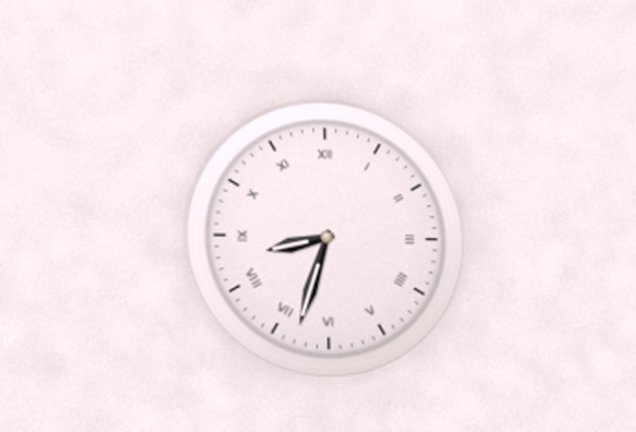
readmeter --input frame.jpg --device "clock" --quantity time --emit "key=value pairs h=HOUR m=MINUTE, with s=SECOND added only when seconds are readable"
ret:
h=8 m=33
